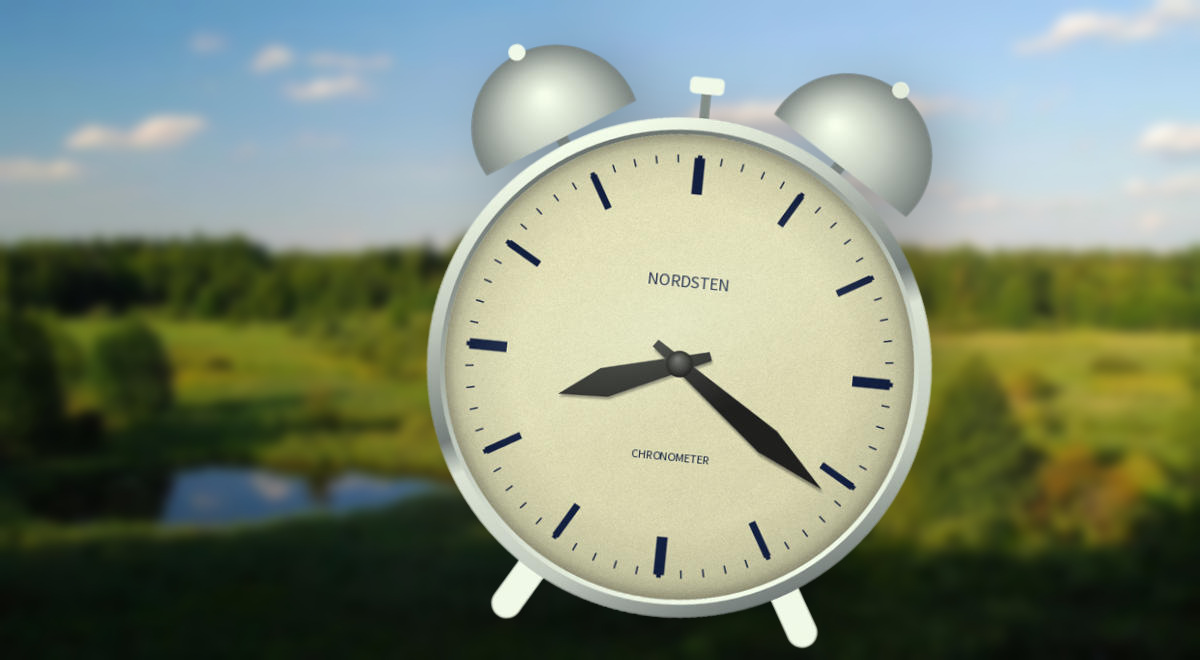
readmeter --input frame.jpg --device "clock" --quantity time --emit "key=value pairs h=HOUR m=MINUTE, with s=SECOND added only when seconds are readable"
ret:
h=8 m=21
